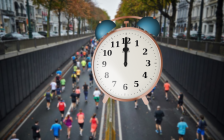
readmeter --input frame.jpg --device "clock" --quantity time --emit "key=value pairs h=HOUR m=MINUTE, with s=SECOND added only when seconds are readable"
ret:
h=12 m=0
